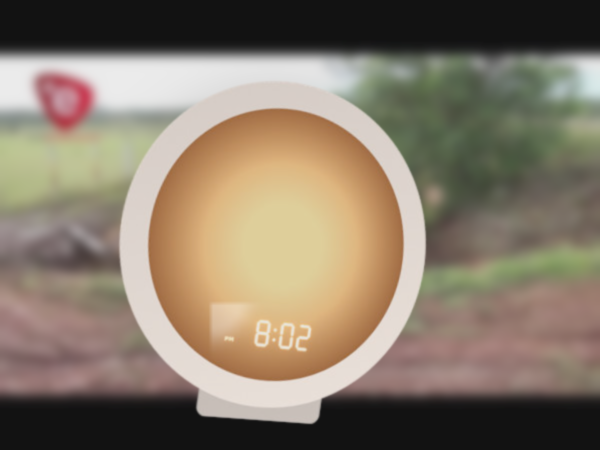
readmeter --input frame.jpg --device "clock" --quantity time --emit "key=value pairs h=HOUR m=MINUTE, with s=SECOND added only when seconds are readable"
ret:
h=8 m=2
